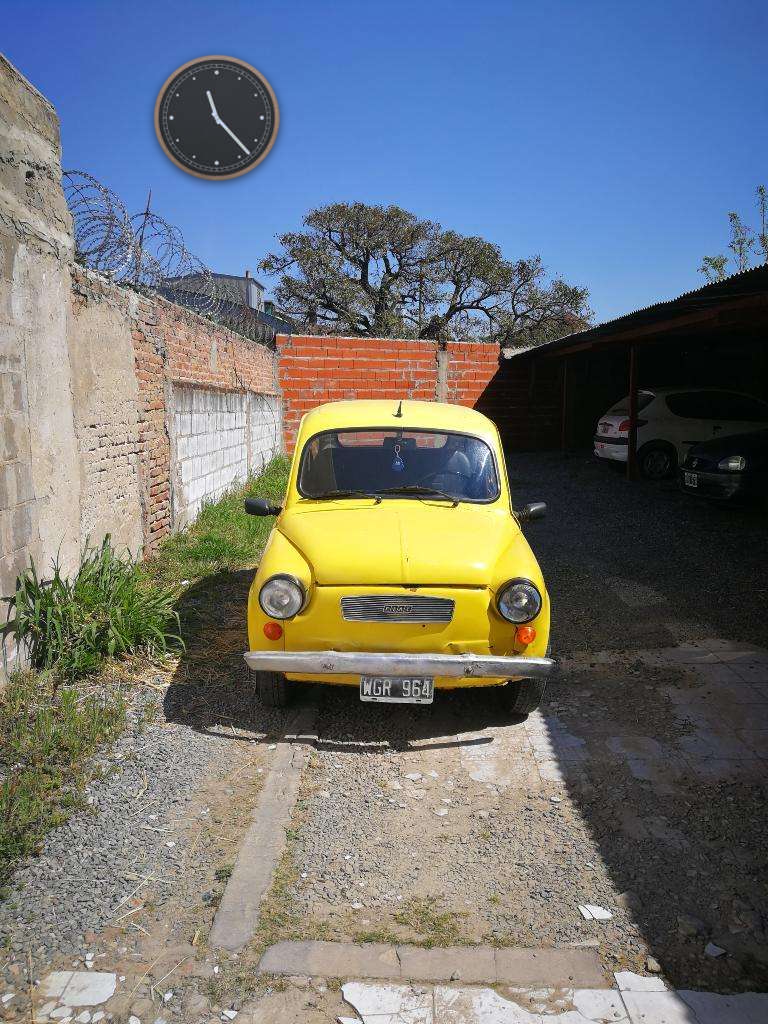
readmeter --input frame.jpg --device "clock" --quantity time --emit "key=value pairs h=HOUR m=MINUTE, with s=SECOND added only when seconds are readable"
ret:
h=11 m=23
